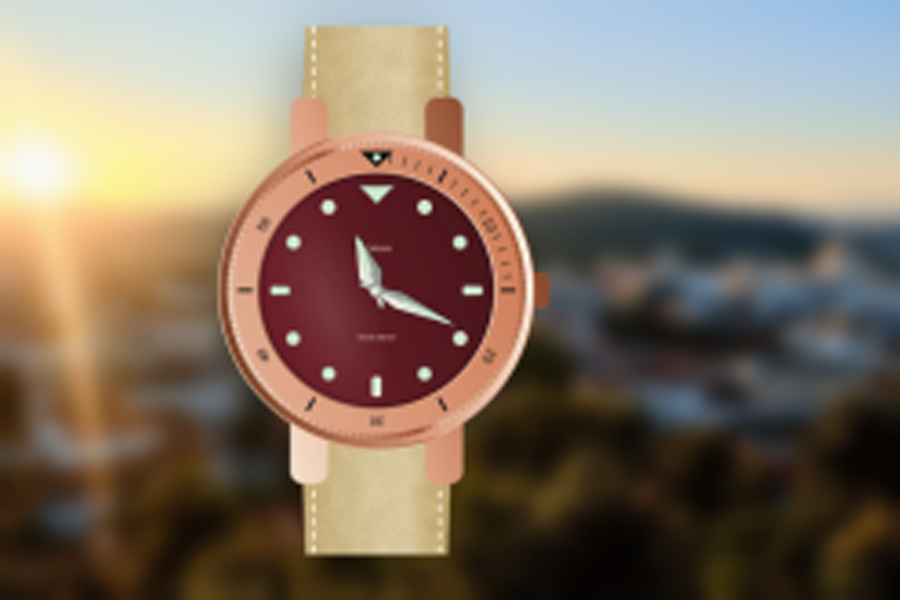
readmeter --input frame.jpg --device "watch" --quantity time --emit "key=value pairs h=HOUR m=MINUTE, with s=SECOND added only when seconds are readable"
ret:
h=11 m=19
